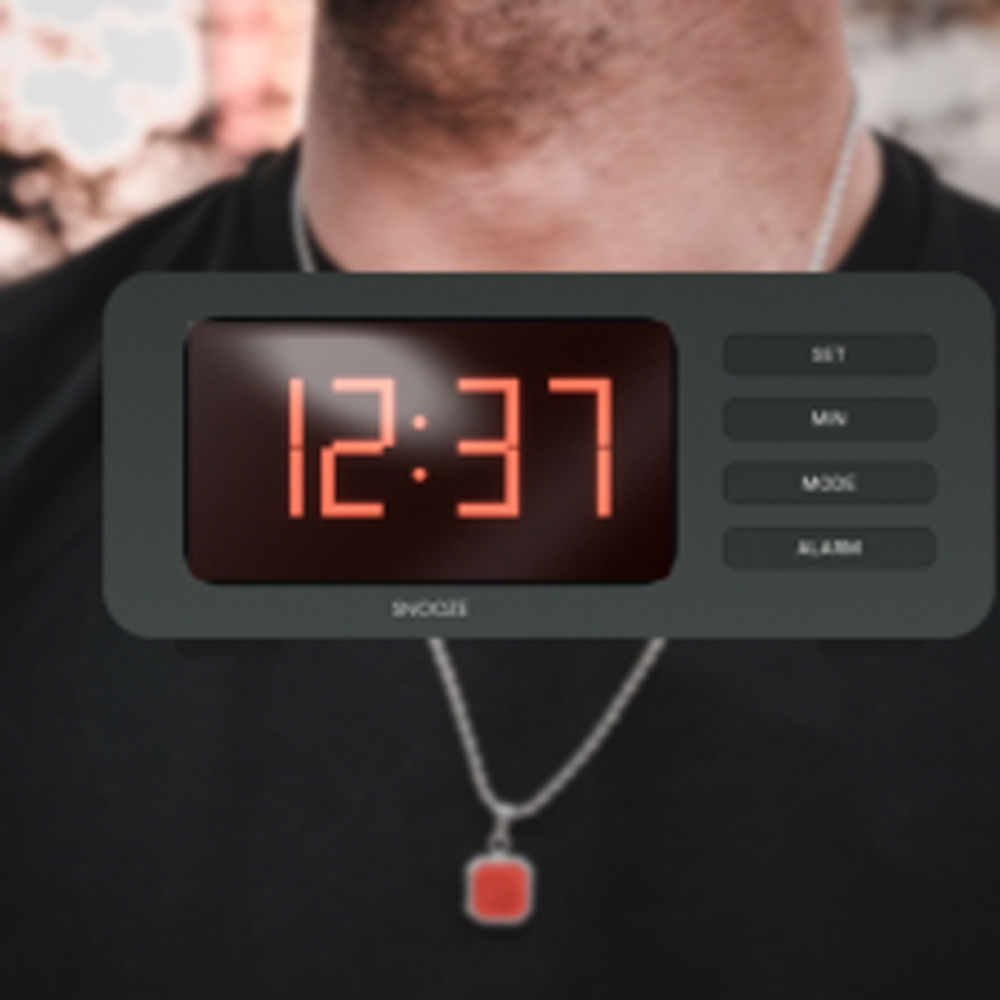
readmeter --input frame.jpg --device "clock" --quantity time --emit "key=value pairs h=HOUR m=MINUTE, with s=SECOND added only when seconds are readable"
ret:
h=12 m=37
